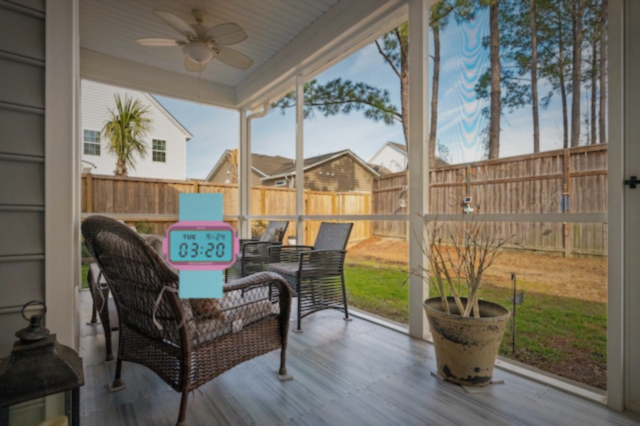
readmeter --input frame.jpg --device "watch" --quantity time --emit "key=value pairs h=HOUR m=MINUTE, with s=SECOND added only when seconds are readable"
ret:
h=3 m=20
